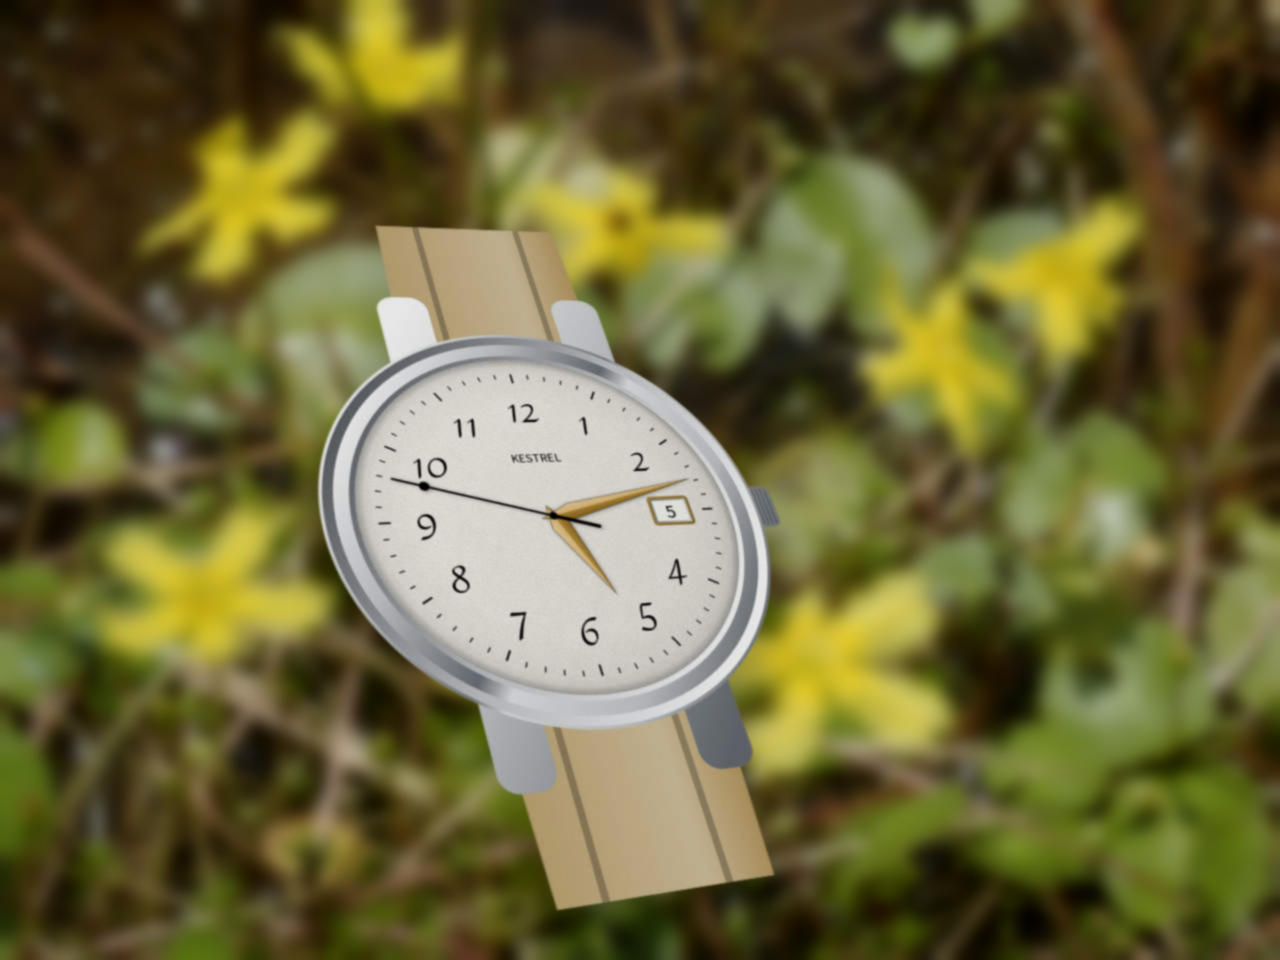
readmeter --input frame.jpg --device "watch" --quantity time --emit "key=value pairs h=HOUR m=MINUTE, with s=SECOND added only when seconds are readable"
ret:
h=5 m=12 s=48
